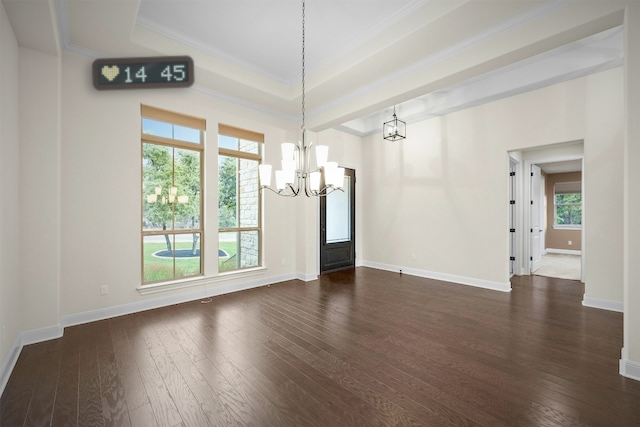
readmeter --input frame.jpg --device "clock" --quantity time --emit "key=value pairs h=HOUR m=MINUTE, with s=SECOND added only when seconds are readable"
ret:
h=14 m=45
